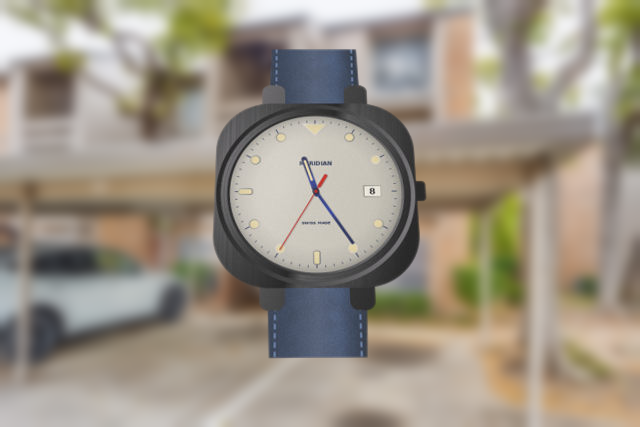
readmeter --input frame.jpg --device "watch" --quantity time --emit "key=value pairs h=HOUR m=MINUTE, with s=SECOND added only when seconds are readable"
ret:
h=11 m=24 s=35
